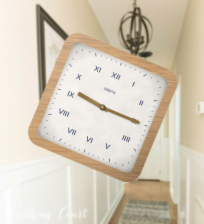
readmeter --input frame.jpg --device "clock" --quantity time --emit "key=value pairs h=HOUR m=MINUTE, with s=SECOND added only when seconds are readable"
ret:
h=9 m=15
